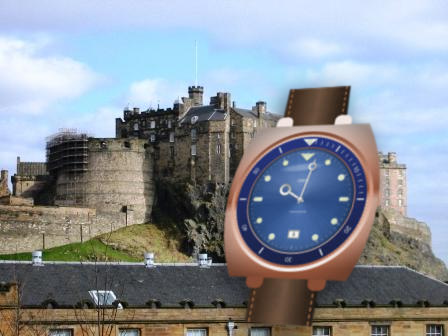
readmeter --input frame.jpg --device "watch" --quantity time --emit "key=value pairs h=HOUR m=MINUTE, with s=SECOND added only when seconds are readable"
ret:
h=10 m=2
